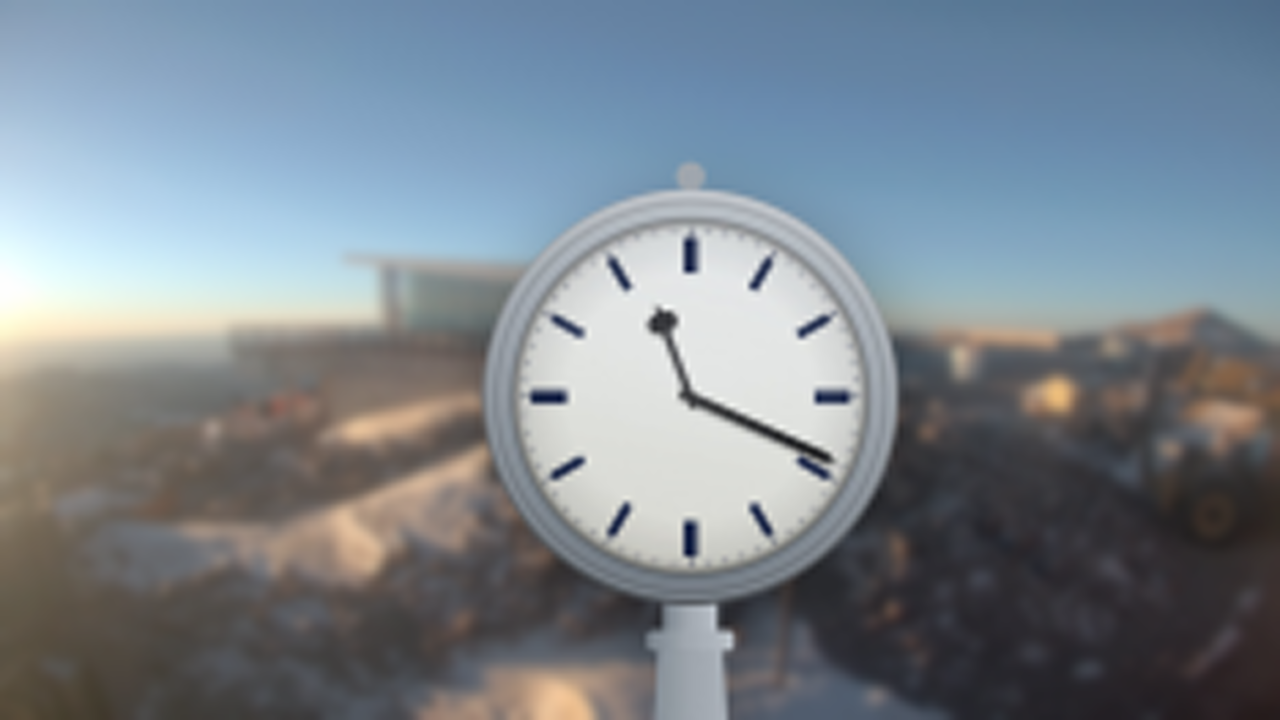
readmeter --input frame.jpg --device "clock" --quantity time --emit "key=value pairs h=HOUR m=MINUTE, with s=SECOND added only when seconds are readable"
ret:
h=11 m=19
